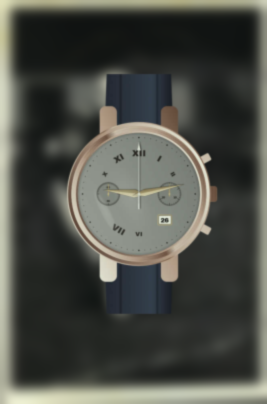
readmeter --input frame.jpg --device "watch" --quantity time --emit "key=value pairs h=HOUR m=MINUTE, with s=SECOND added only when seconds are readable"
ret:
h=9 m=13
